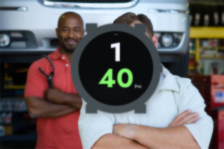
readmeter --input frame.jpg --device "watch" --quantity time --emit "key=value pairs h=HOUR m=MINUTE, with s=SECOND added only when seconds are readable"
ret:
h=1 m=40
